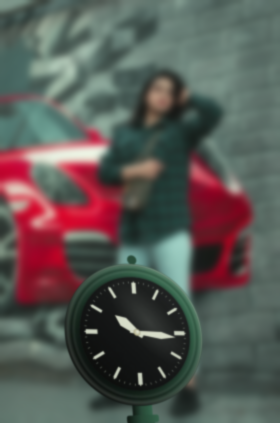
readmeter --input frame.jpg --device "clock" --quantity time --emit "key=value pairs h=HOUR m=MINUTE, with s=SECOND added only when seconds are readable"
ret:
h=10 m=16
